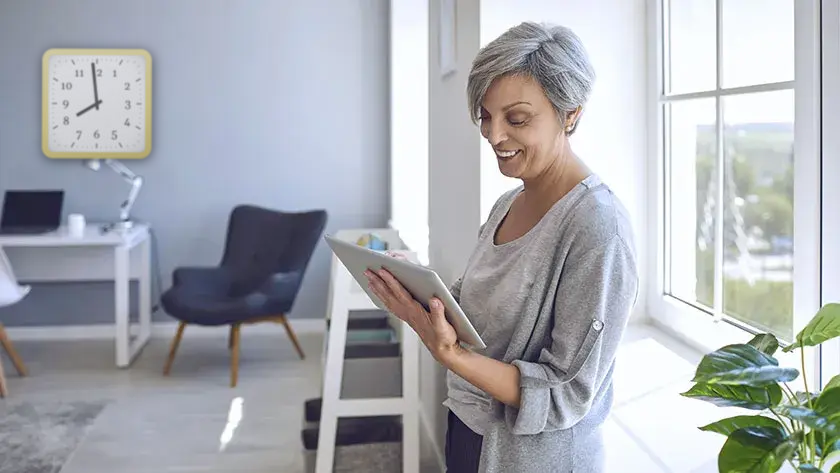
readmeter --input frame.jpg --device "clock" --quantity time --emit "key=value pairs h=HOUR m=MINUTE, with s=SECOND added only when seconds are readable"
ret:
h=7 m=59
